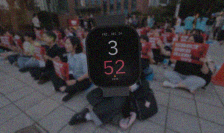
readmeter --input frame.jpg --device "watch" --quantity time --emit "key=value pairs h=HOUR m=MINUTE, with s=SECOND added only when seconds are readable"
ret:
h=3 m=52
